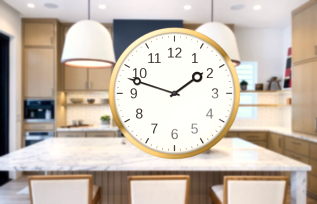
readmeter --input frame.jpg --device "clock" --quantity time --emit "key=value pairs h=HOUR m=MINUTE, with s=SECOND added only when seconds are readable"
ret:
h=1 m=48
